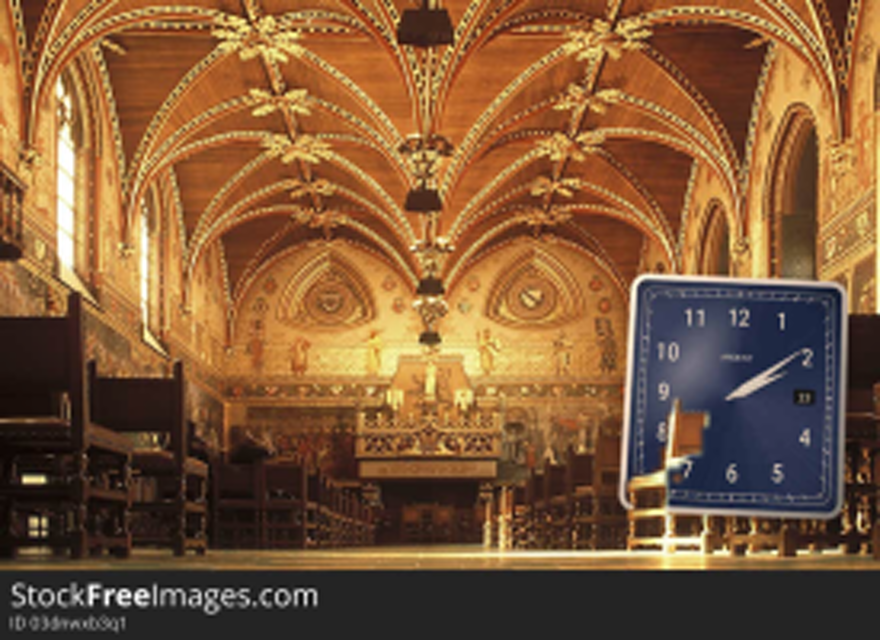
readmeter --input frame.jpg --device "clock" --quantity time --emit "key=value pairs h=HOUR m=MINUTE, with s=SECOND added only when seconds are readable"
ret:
h=2 m=9
